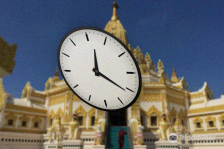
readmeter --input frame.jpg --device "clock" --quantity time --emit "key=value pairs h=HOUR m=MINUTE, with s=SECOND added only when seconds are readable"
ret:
h=12 m=21
